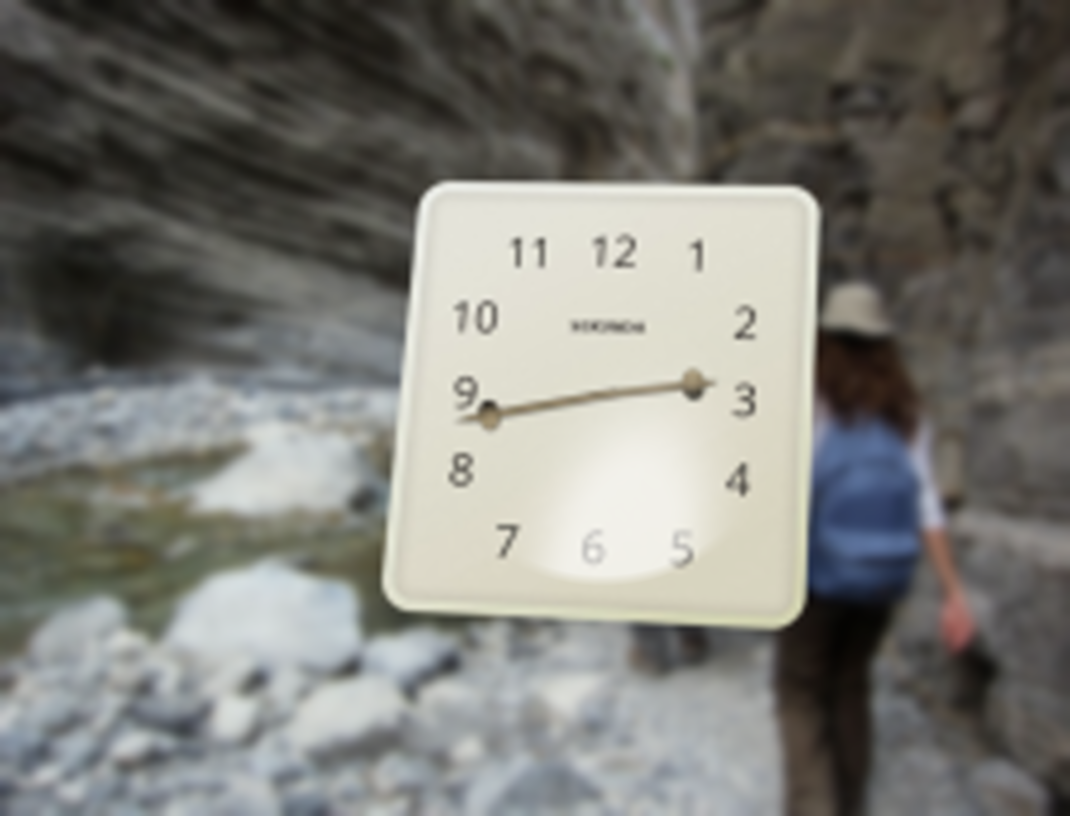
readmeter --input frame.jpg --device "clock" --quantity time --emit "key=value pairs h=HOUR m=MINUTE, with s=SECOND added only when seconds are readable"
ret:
h=2 m=43
